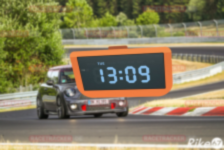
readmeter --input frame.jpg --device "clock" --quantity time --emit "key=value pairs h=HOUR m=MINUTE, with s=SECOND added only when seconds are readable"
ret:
h=13 m=9
